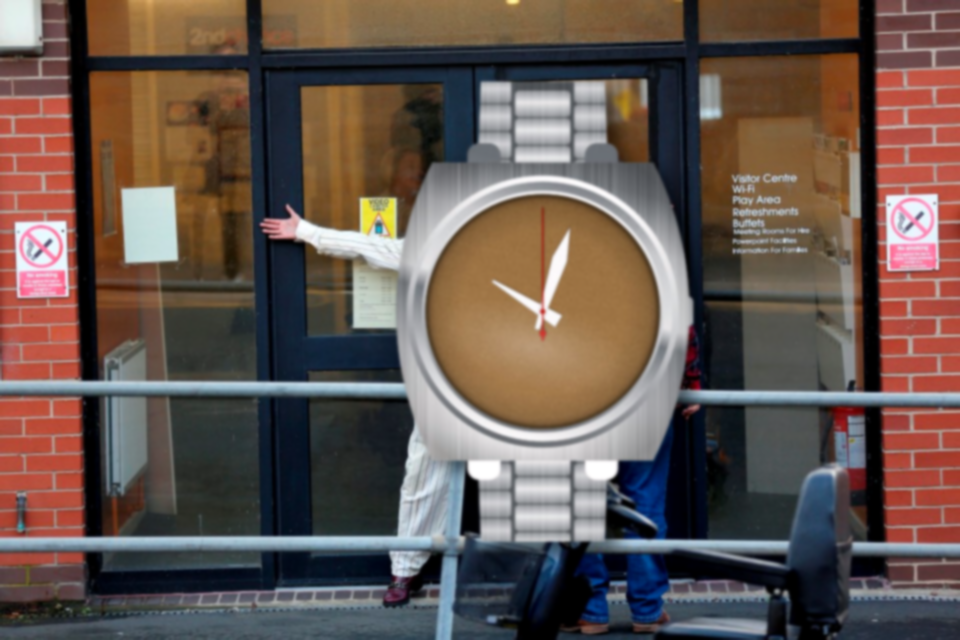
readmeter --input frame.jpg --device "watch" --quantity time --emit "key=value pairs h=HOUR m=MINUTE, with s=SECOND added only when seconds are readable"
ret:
h=10 m=3 s=0
